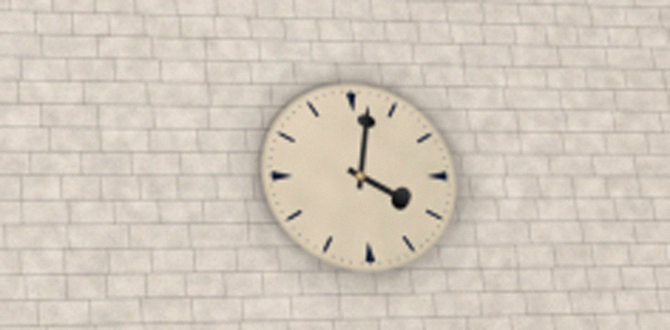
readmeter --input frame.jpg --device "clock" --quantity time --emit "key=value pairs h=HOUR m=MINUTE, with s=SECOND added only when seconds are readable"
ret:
h=4 m=2
